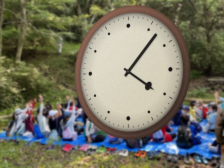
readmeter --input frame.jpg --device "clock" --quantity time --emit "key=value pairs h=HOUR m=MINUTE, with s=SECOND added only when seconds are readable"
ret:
h=4 m=7
